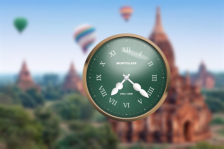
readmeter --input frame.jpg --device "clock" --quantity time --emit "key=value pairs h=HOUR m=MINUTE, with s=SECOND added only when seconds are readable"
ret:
h=7 m=22
